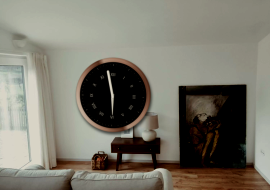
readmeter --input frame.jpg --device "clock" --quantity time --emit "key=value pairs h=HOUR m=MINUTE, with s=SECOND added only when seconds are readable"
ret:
h=5 m=58
